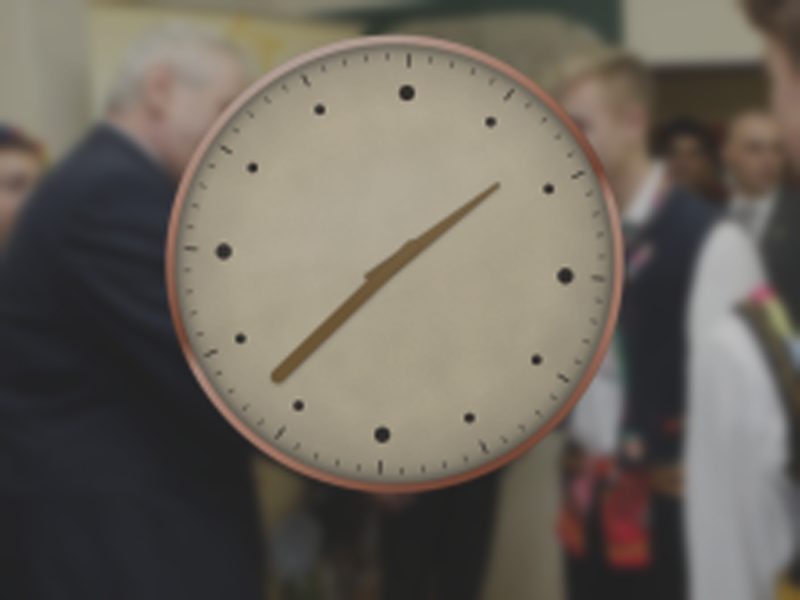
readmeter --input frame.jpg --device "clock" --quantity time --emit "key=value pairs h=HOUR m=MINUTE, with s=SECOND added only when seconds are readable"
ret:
h=1 m=37
